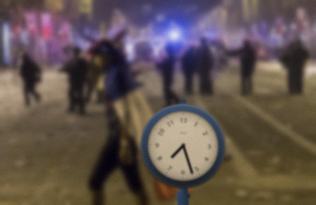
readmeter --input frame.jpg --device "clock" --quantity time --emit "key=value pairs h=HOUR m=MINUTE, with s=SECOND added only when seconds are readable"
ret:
h=7 m=27
